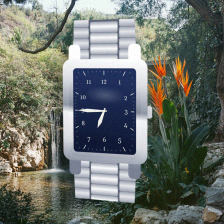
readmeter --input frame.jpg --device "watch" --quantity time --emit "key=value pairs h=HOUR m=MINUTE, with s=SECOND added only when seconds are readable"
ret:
h=6 m=45
